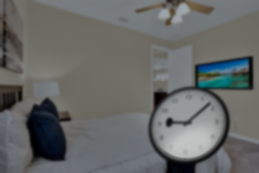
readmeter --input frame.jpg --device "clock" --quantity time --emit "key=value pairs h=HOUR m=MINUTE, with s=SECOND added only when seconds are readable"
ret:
h=9 m=8
